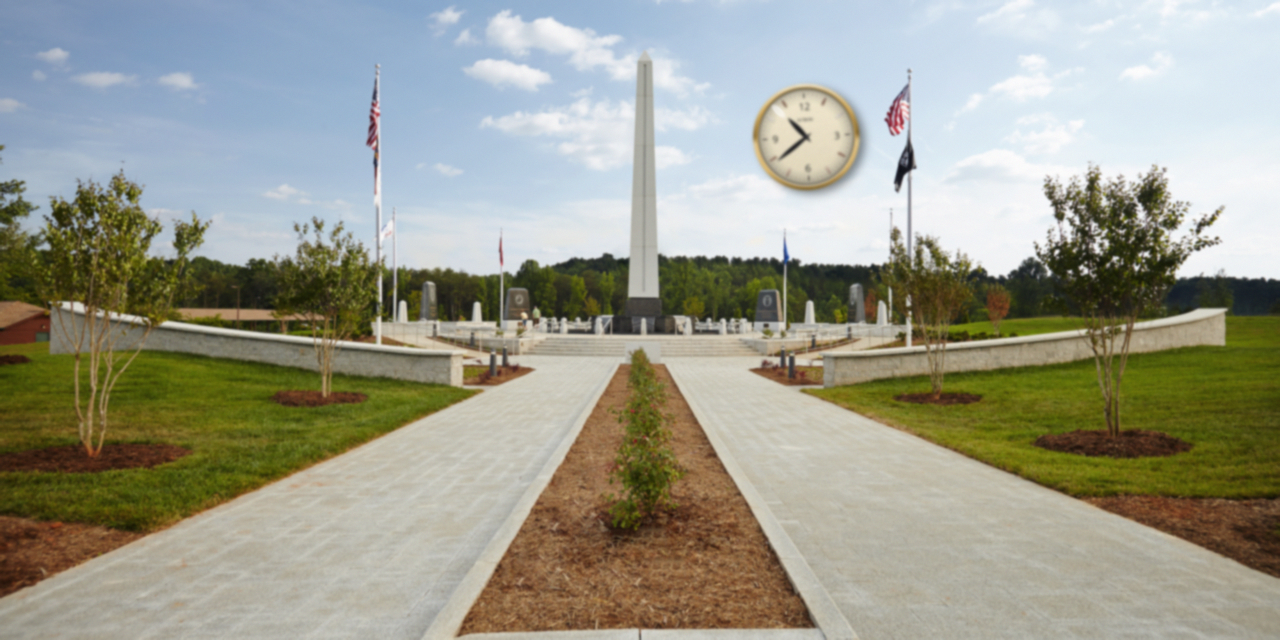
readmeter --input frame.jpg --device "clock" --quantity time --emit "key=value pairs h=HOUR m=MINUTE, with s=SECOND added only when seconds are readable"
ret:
h=10 m=39
